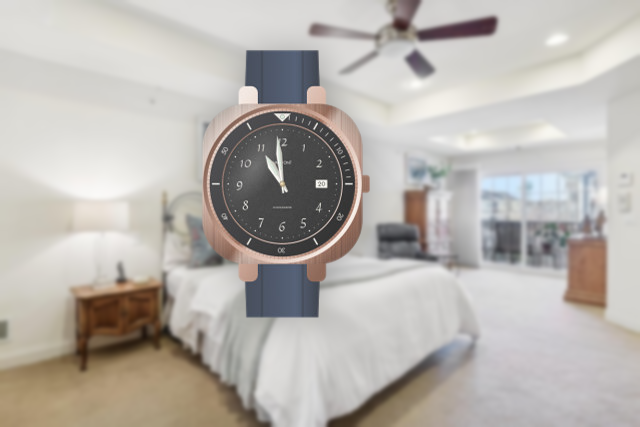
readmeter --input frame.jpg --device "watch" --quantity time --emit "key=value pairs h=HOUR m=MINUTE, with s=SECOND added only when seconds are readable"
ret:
h=10 m=59
